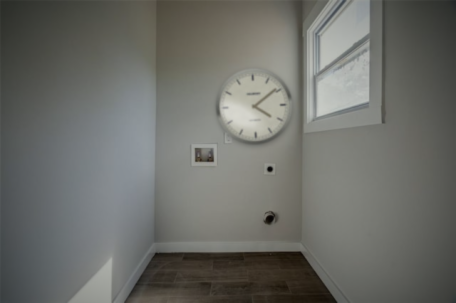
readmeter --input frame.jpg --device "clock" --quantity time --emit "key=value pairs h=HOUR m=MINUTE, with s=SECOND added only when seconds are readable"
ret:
h=4 m=9
